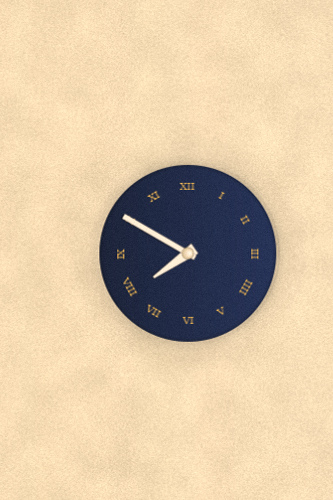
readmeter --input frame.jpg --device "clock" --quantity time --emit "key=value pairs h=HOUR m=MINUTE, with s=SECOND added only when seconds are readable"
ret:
h=7 m=50
